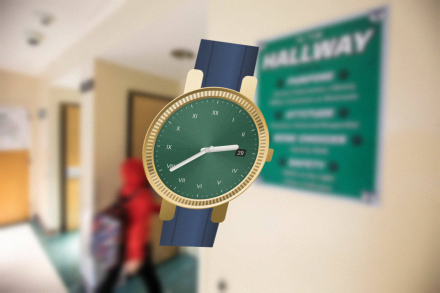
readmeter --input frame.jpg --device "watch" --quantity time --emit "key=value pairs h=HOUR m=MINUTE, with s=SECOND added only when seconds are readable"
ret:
h=2 m=39
